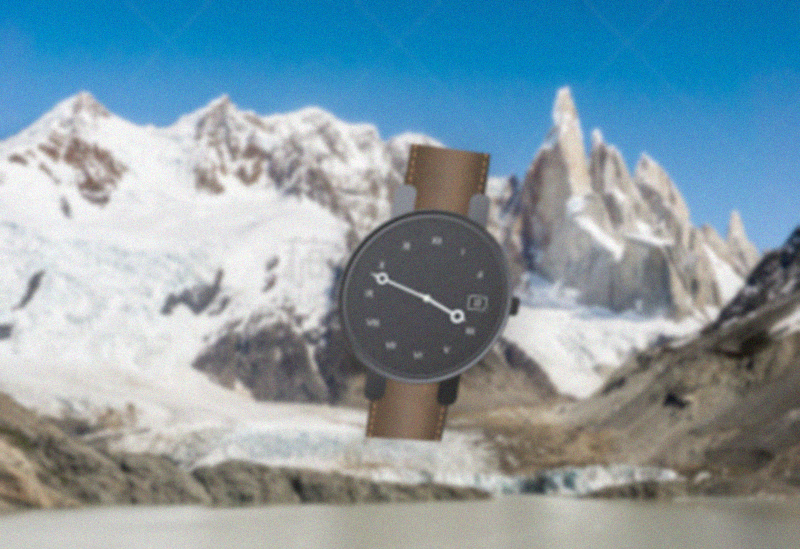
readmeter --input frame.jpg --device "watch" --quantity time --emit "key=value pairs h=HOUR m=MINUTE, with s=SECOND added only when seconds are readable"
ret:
h=3 m=48
